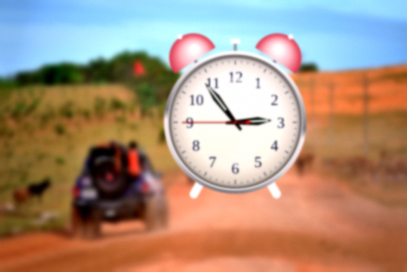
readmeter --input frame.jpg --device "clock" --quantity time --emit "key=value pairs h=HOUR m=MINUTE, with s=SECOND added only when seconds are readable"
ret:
h=2 m=53 s=45
